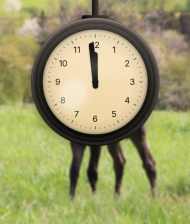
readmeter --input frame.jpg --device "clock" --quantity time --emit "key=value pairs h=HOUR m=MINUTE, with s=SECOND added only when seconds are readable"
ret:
h=11 m=59
